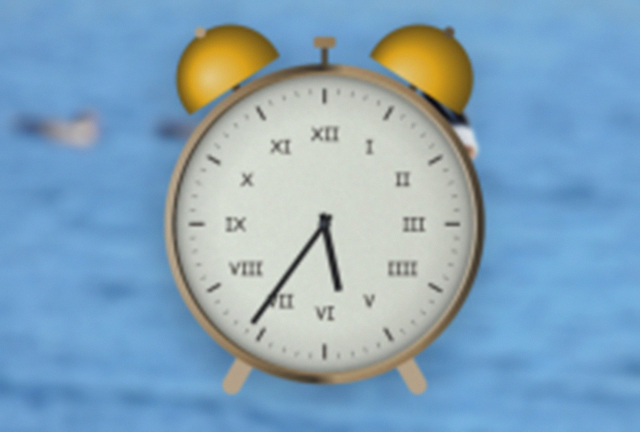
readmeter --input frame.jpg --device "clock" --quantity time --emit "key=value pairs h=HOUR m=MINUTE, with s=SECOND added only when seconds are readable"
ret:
h=5 m=36
